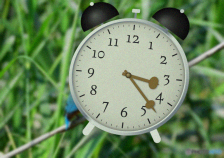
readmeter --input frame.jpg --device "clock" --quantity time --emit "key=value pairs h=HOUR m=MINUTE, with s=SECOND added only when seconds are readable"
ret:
h=3 m=23
